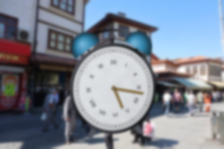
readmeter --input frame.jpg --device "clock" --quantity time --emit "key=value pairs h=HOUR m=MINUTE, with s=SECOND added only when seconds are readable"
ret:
h=5 m=17
